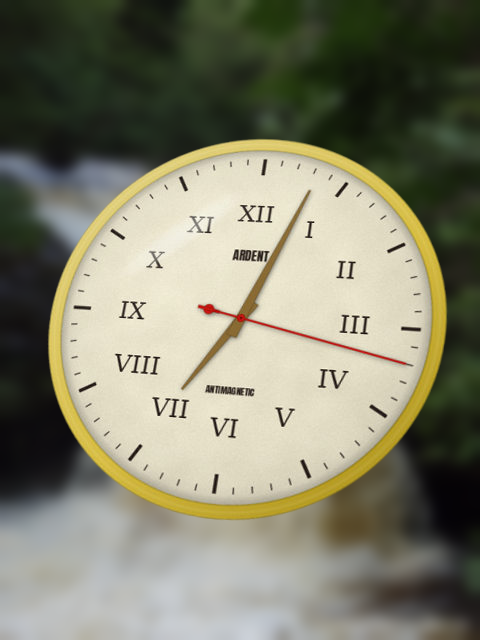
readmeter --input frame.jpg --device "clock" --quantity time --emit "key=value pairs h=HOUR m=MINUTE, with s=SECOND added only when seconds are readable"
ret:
h=7 m=3 s=17
